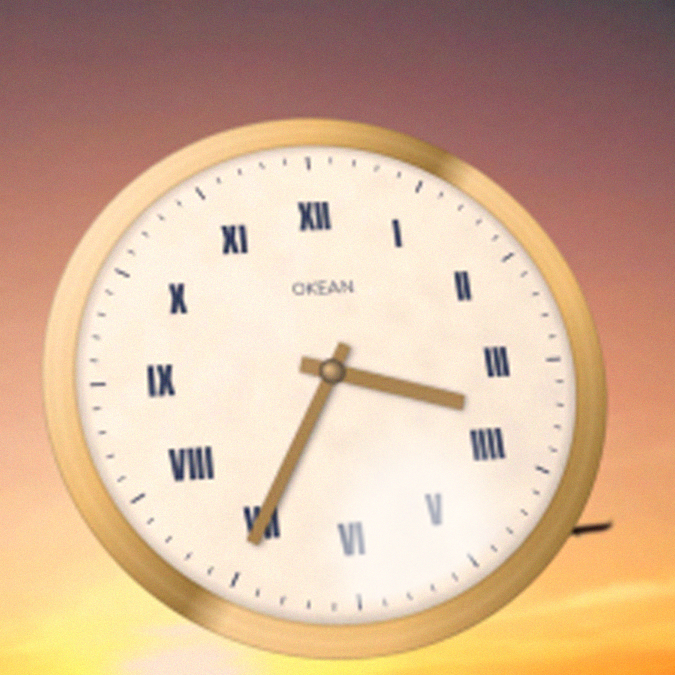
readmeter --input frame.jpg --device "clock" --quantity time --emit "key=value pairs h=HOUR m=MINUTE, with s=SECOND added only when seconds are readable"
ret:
h=3 m=35
